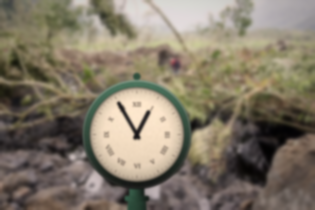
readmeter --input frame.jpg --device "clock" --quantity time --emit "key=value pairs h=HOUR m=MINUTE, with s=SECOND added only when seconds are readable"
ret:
h=12 m=55
